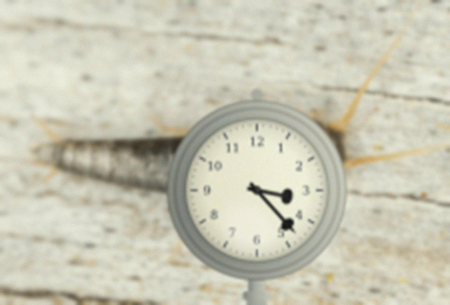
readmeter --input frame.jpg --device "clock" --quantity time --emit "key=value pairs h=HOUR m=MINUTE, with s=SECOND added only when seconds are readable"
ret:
h=3 m=23
